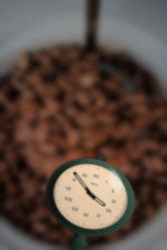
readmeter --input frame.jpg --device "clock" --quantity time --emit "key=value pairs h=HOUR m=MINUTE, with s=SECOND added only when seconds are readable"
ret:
h=3 m=52
